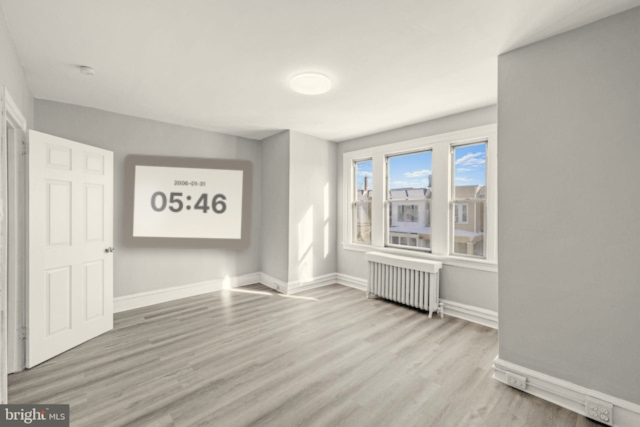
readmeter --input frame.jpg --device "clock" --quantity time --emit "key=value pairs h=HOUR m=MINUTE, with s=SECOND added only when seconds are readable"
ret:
h=5 m=46
